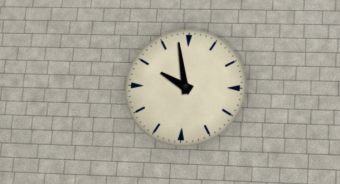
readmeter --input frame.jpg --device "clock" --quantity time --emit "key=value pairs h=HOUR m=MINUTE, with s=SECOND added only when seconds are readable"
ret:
h=9 m=58
